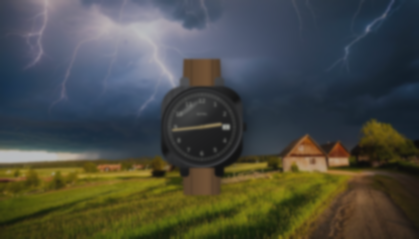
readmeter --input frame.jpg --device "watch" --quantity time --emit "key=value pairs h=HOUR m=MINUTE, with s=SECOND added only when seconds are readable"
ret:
h=2 m=44
